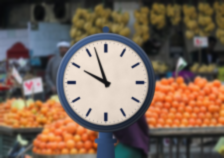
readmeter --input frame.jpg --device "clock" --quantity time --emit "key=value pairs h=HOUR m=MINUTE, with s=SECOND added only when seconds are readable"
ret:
h=9 m=57
